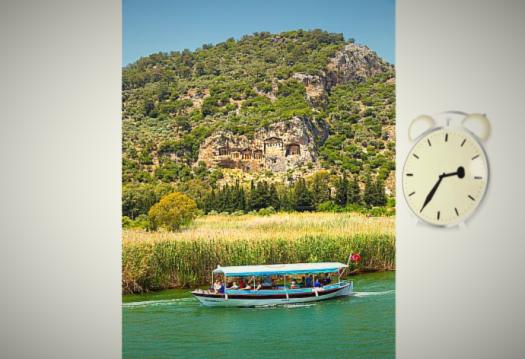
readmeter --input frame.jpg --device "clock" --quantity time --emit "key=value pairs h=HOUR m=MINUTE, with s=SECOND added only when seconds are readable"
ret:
h=2 m=35
